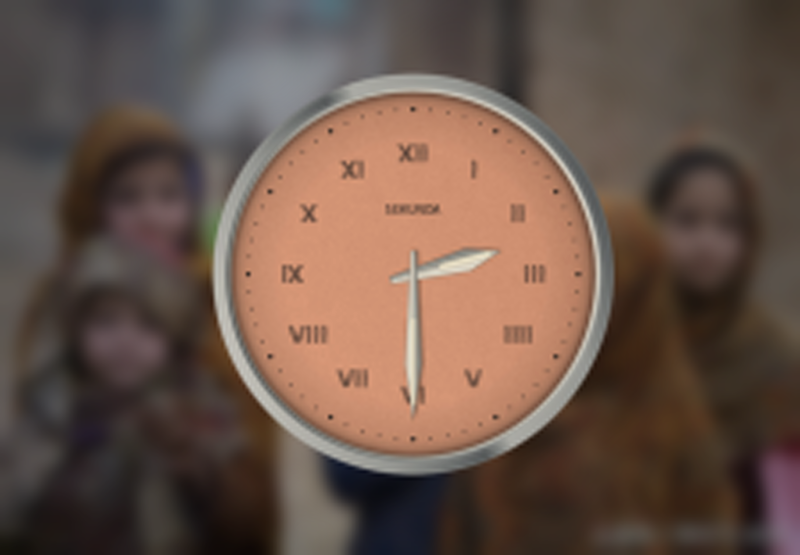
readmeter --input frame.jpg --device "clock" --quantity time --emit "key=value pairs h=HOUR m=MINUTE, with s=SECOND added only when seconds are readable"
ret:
h=2 m=30
